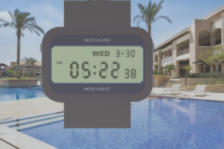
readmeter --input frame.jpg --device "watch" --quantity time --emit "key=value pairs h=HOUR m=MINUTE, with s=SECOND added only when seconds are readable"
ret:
h=5 m=22 s=38
